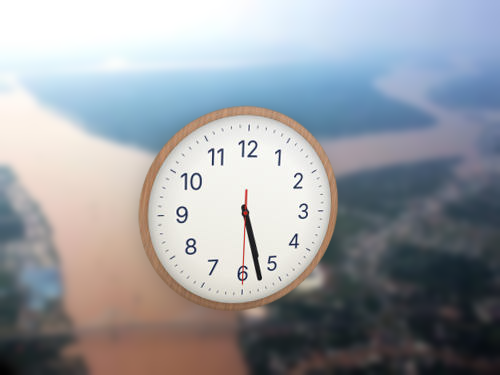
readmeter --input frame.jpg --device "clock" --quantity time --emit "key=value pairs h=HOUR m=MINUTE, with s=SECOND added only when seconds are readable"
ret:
h=5 m=27 s=30
